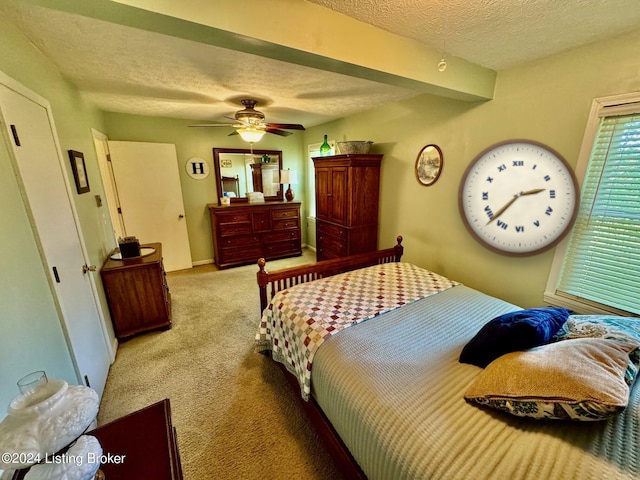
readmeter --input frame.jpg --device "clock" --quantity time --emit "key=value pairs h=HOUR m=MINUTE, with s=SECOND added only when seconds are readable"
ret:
h=2 m=38
